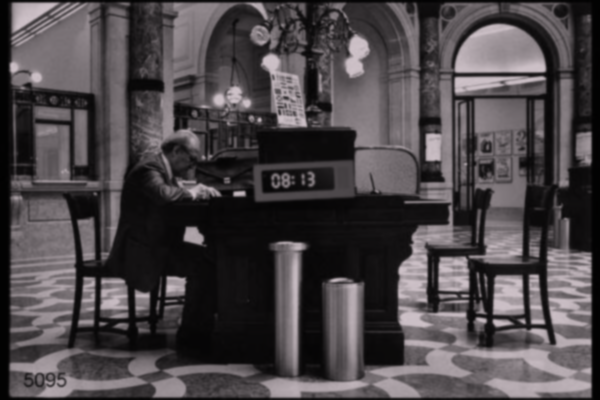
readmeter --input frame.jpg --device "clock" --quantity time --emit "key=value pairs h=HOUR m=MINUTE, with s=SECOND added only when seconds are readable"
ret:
h=8 m=13
